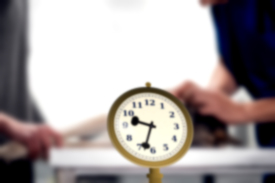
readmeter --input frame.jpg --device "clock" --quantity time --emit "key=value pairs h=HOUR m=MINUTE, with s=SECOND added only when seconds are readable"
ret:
h=9 m=33
